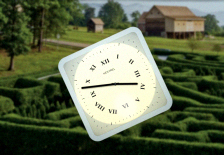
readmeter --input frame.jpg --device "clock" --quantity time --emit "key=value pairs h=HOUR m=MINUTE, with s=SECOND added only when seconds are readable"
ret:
h=3 m=48
